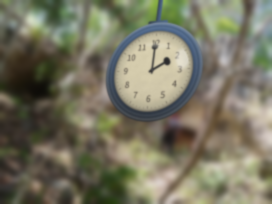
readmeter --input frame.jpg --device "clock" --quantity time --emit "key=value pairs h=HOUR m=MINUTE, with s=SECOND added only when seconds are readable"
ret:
h=2 m=0
